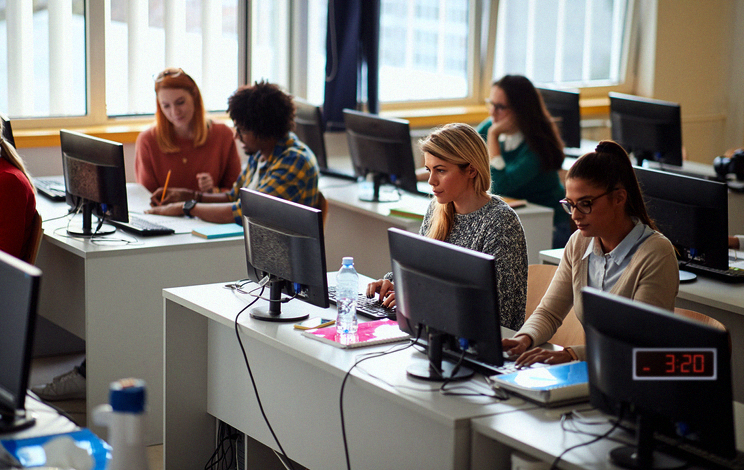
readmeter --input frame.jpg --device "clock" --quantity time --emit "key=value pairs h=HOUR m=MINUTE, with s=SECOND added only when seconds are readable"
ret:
h=3 m=20
